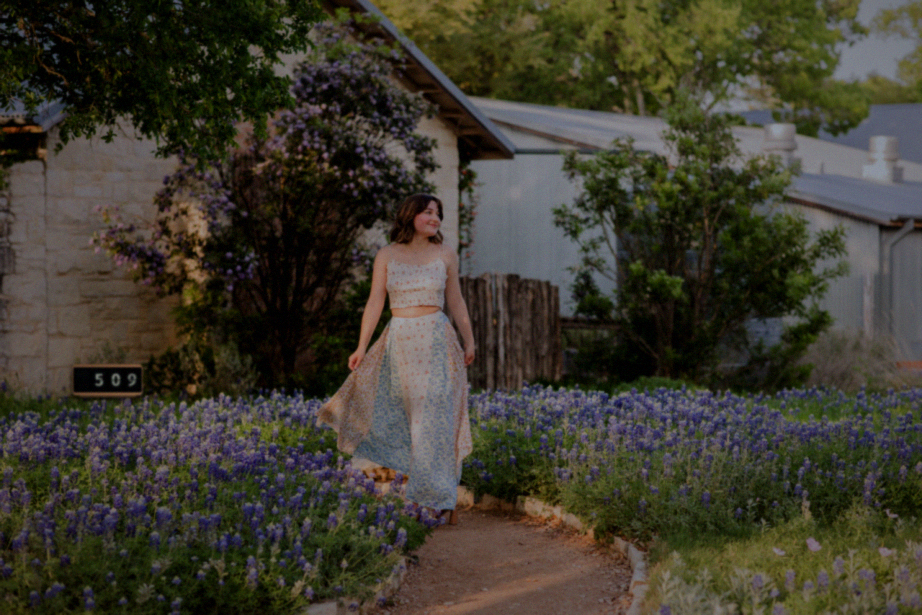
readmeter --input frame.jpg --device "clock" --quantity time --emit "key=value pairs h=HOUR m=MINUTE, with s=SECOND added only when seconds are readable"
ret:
h=5 m=9
